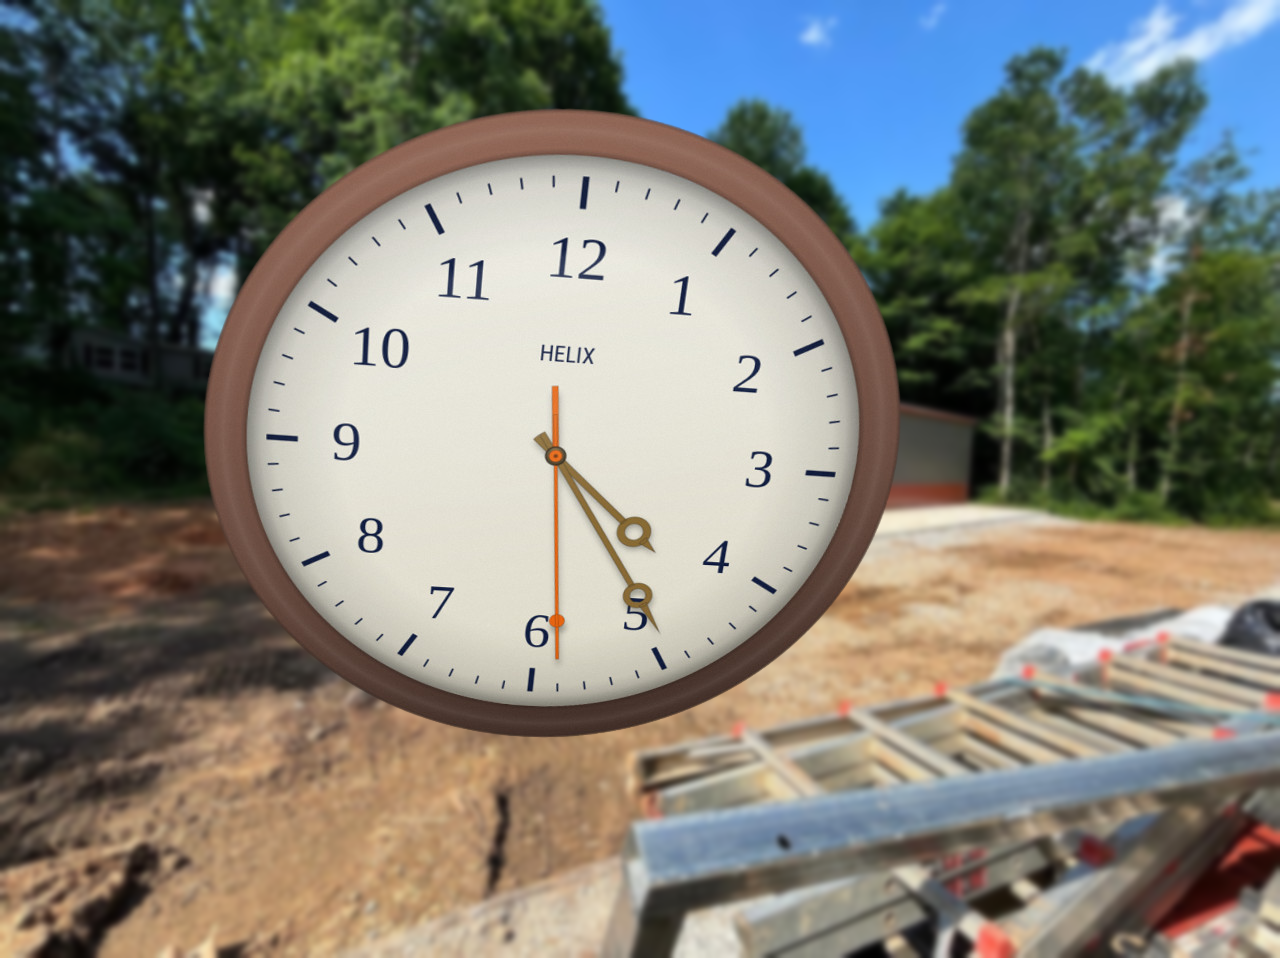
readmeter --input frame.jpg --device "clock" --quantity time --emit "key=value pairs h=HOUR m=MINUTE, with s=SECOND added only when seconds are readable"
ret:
h=4 m=24 s=29
